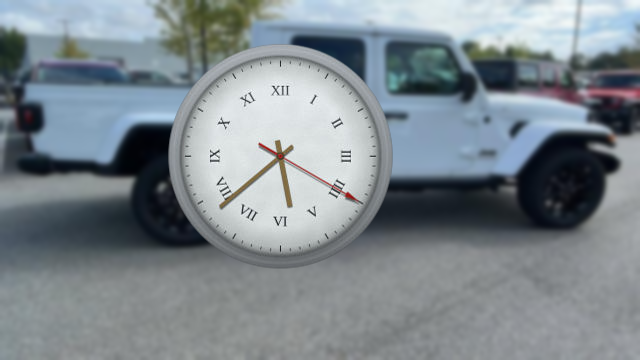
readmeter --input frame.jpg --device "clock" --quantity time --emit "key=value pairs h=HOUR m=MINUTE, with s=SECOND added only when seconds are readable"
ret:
h=5 m=38 s=20
